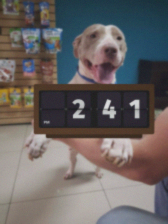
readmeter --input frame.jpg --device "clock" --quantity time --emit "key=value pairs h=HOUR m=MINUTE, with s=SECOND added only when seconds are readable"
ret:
h=2 m=41
